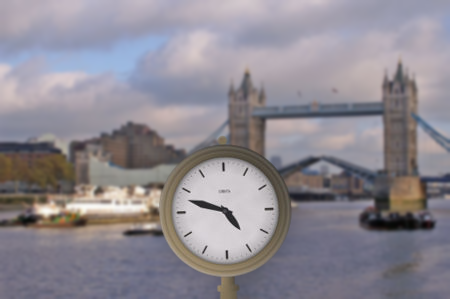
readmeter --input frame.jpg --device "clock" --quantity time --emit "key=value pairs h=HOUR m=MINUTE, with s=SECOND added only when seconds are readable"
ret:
h=4 m=48
